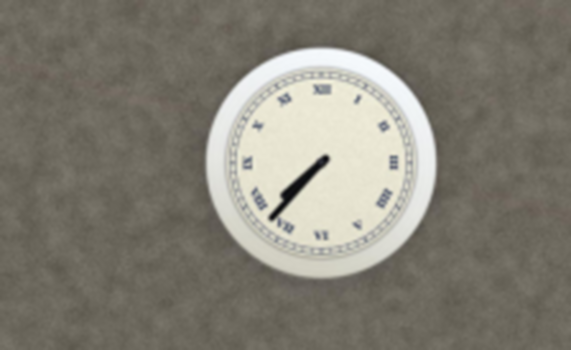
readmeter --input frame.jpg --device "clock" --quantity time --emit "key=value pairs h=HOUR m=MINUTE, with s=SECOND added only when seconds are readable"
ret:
h=7 m=37
